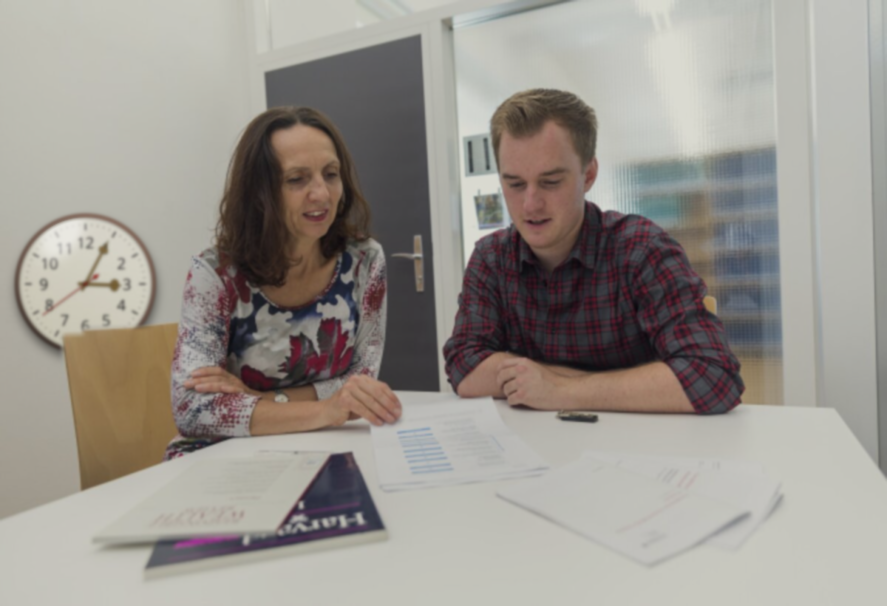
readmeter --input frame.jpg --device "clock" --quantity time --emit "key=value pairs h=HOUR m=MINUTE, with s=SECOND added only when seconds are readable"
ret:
h=3 m=4 s=39
